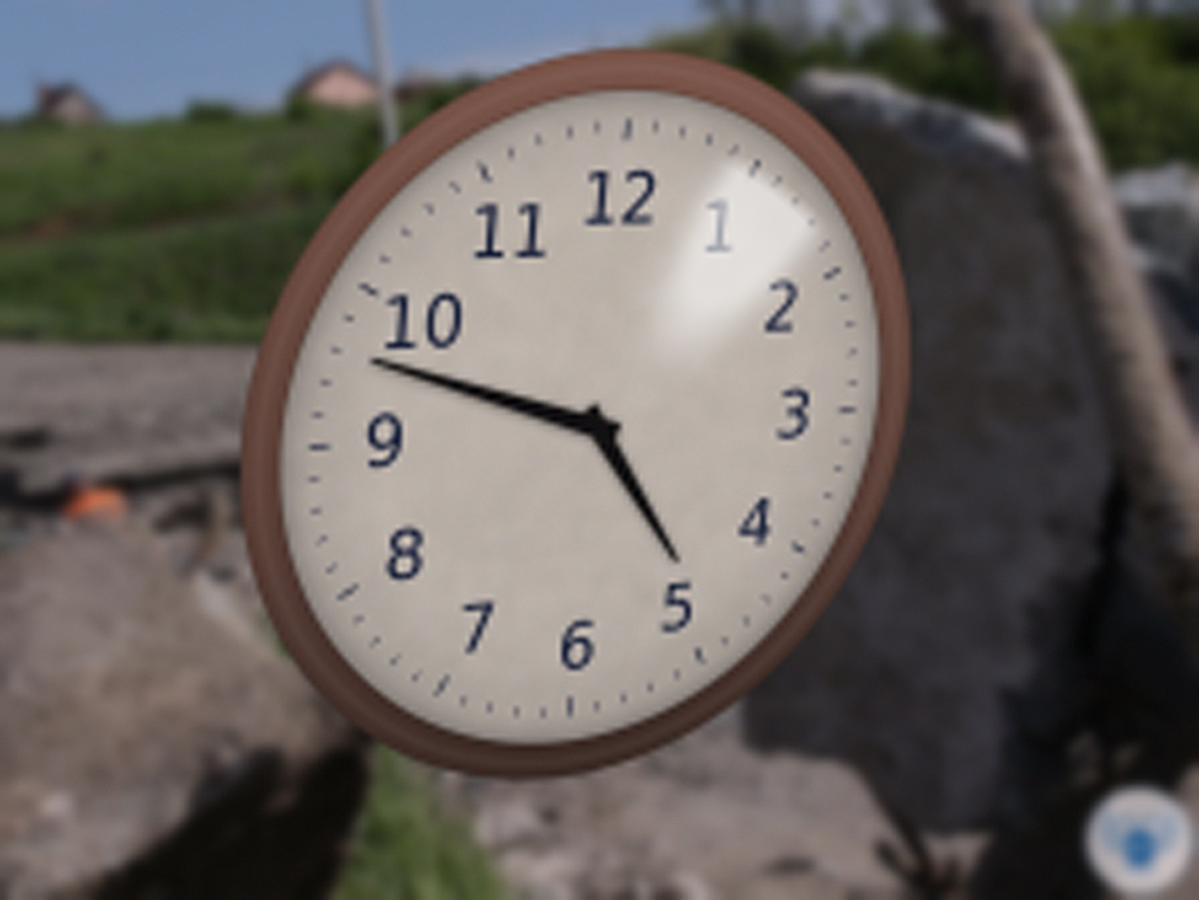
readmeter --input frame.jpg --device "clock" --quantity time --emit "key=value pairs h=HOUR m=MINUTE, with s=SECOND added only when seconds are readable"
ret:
h=4 m=48
